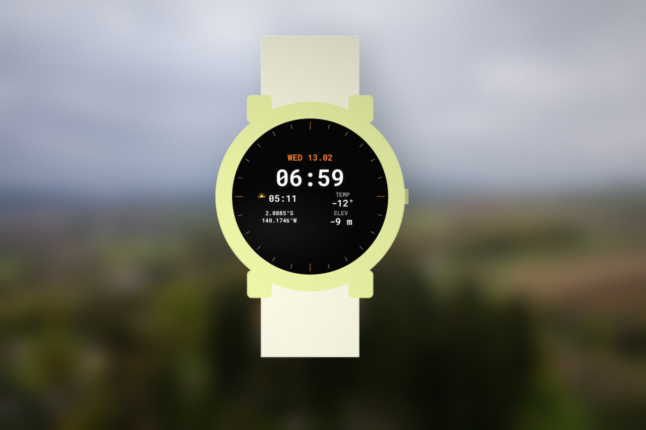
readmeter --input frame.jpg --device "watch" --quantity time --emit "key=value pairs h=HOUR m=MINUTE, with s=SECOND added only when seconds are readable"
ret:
h=6 m=59
